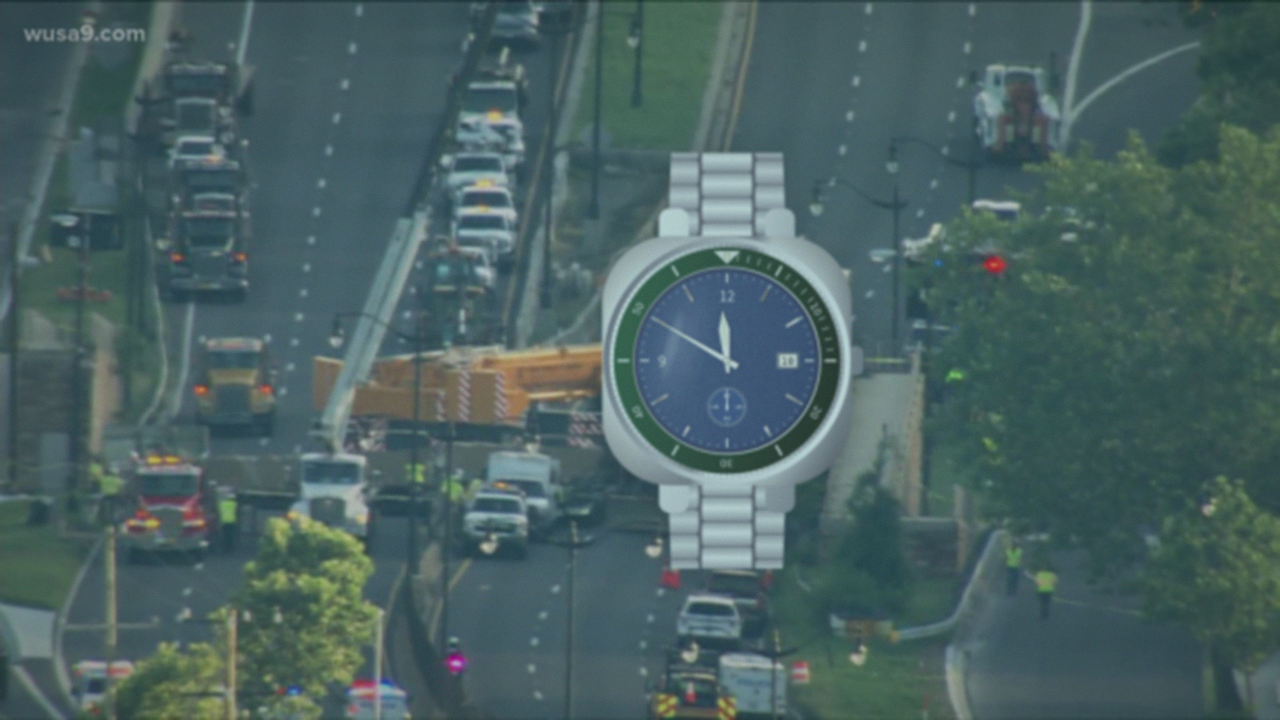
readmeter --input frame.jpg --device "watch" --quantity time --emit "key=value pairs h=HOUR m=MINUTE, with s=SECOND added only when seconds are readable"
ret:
h=11 m=50
